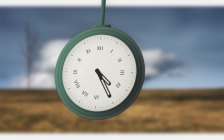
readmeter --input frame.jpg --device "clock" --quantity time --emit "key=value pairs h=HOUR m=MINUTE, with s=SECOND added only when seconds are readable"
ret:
h=4 m=25
